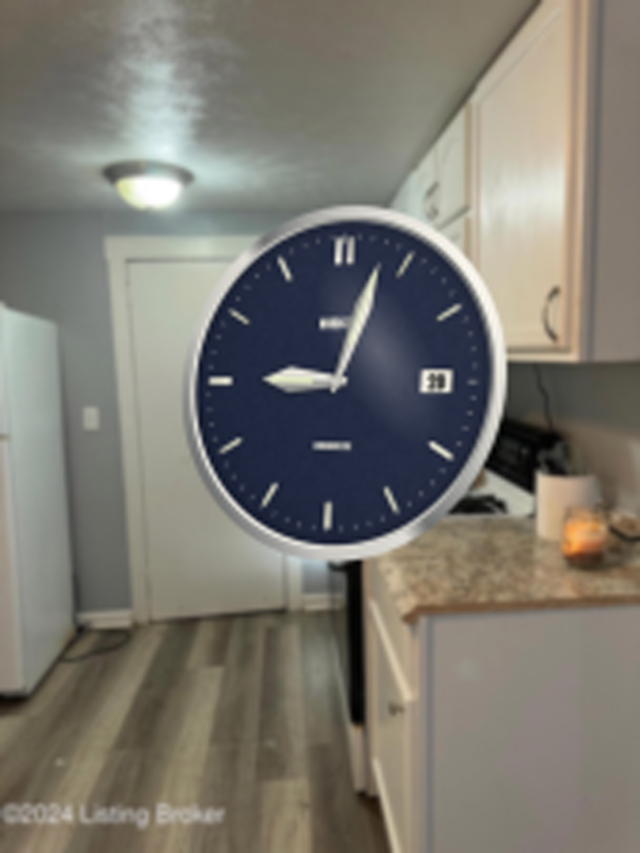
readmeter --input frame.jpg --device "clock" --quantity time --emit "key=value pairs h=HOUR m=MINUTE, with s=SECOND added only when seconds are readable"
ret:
h=9 m=3
